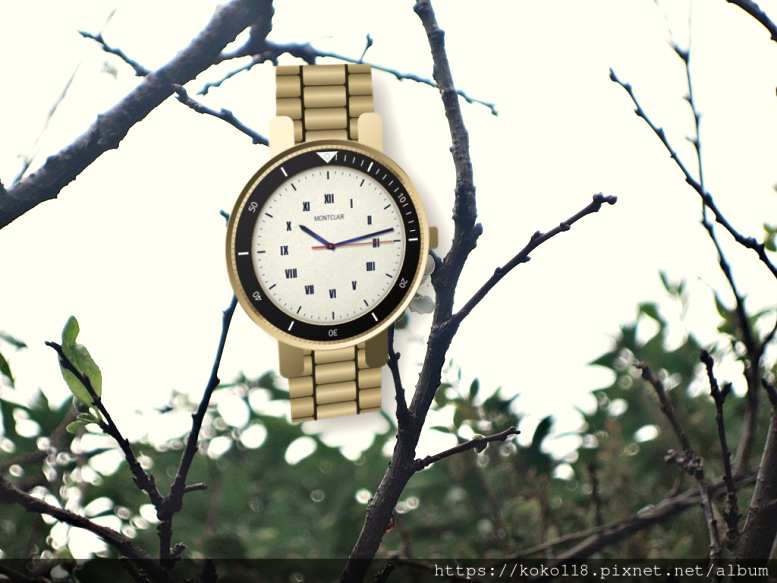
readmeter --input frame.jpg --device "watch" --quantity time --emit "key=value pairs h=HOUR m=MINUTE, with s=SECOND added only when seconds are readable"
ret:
h=10 m=13 s=15
